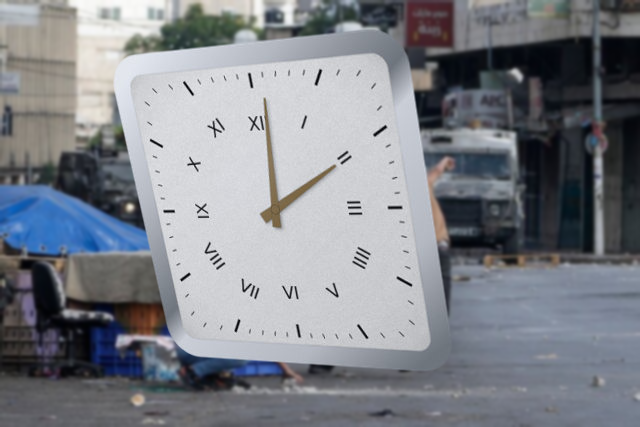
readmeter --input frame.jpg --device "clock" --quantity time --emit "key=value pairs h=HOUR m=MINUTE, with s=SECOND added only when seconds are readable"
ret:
h=2 m=1
